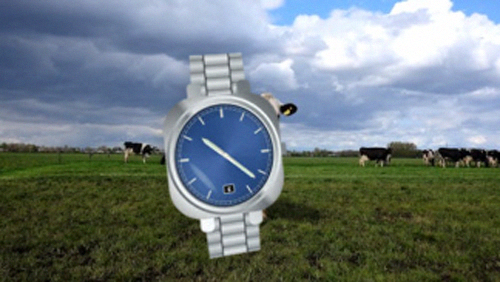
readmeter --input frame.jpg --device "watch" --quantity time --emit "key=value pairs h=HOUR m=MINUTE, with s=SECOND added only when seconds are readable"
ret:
h=10 m=22
